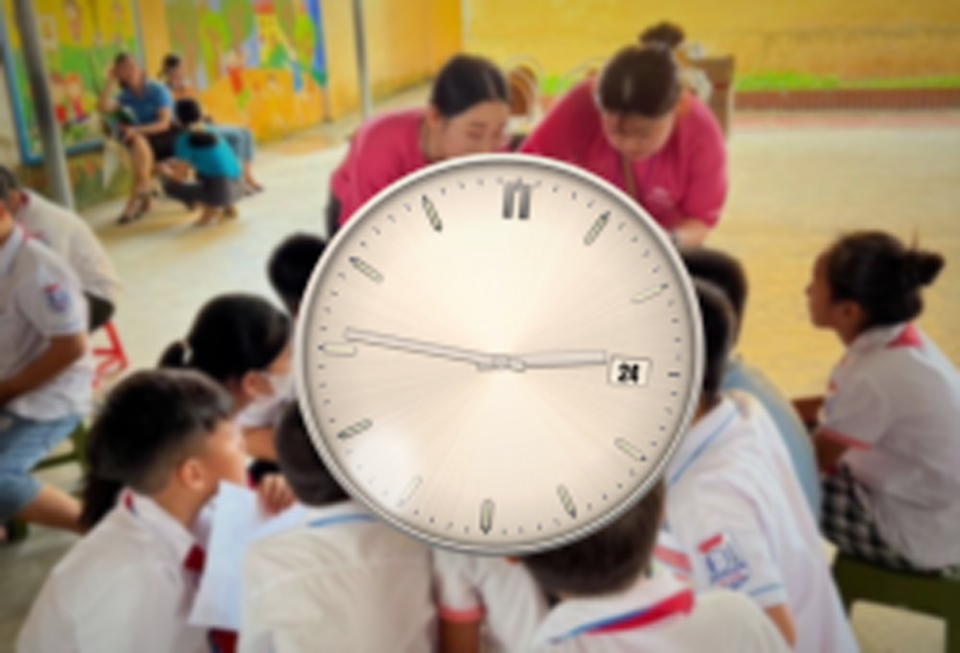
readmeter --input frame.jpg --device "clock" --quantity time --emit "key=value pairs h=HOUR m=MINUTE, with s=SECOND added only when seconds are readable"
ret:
h=2 m=46
